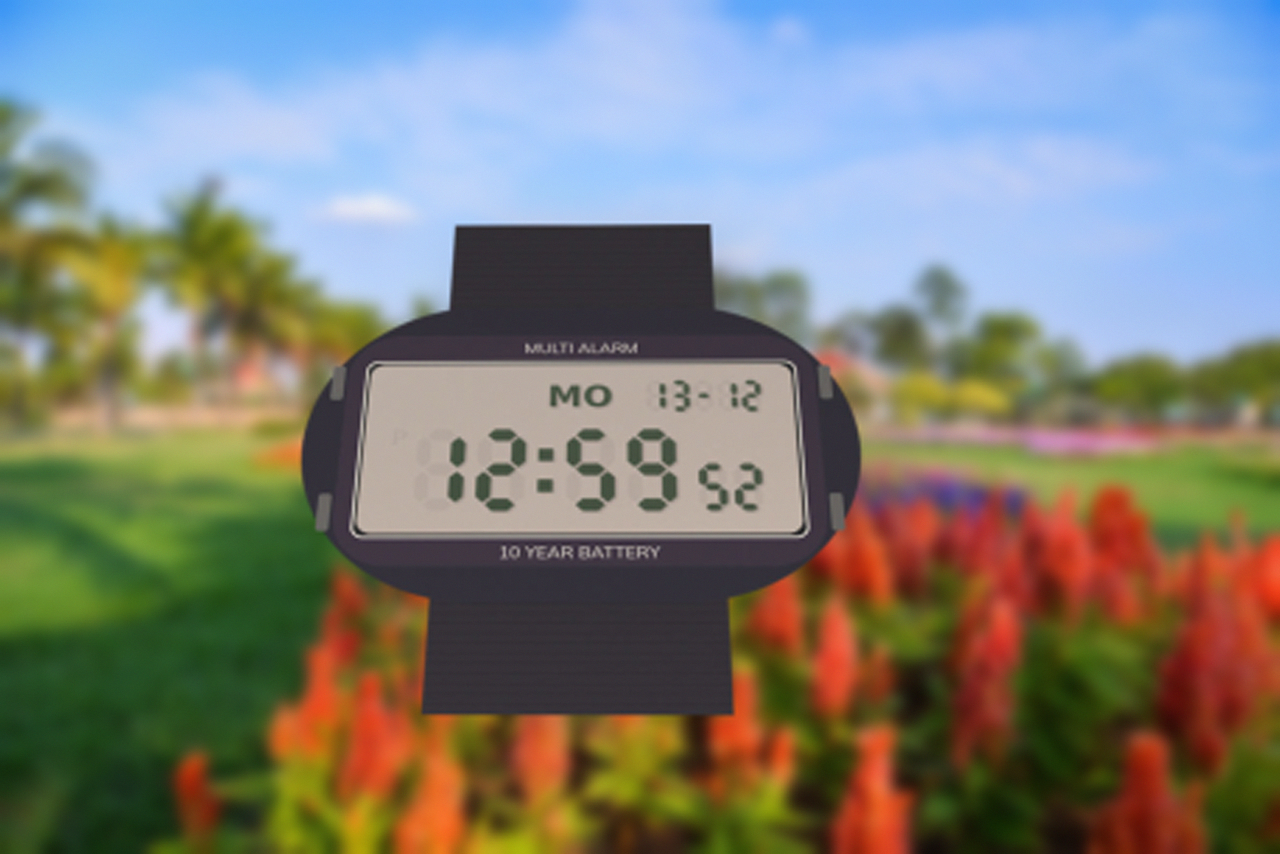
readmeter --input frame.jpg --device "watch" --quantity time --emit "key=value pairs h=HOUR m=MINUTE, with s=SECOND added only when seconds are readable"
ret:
h=12 m=59 s=52
